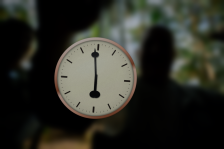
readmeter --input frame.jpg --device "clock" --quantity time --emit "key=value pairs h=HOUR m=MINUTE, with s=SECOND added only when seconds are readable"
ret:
h=5 m=59
